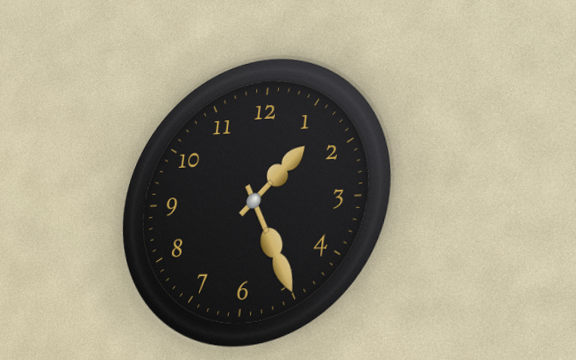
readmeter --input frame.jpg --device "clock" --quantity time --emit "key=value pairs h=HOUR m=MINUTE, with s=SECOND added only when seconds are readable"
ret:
h=1 m=25
